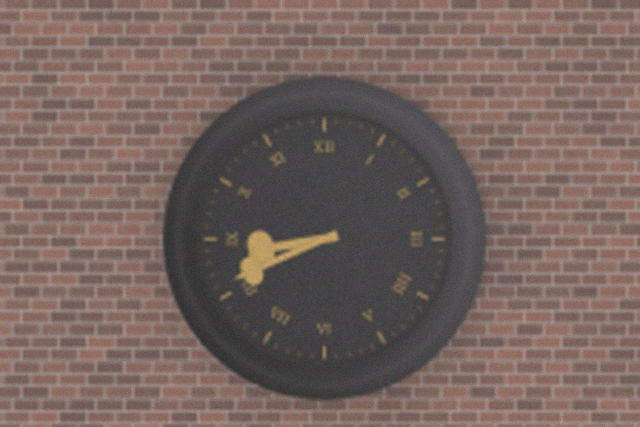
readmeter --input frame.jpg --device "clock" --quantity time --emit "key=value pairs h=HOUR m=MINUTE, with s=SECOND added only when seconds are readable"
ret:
h=8 m=41
